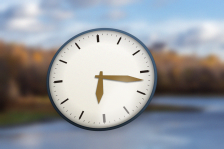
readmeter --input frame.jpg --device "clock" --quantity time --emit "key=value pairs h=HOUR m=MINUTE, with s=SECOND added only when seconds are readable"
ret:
h=6 m=17
